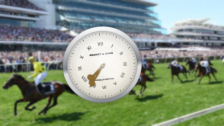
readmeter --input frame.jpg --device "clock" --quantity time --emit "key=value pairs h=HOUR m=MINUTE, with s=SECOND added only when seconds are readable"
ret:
h=7 m=36
